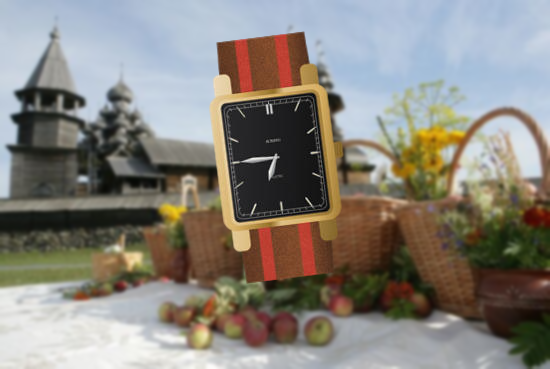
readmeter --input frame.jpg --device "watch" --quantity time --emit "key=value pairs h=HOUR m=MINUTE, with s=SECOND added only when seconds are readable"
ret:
h=6 m=45
